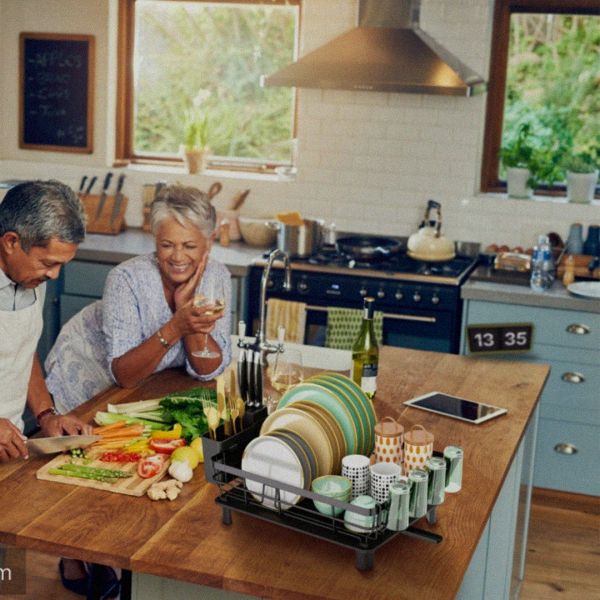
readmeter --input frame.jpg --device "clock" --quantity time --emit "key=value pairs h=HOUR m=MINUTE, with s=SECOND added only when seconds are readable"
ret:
h=13 m=35
